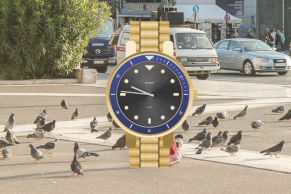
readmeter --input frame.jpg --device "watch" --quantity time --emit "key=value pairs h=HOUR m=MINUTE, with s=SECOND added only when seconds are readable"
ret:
h=9 m=46
